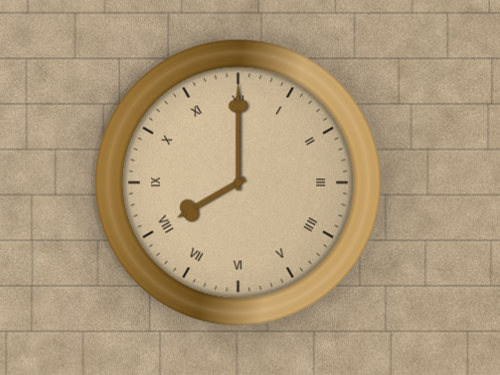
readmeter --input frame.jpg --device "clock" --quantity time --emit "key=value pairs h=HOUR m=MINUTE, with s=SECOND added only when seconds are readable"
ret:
h=8 m=0
